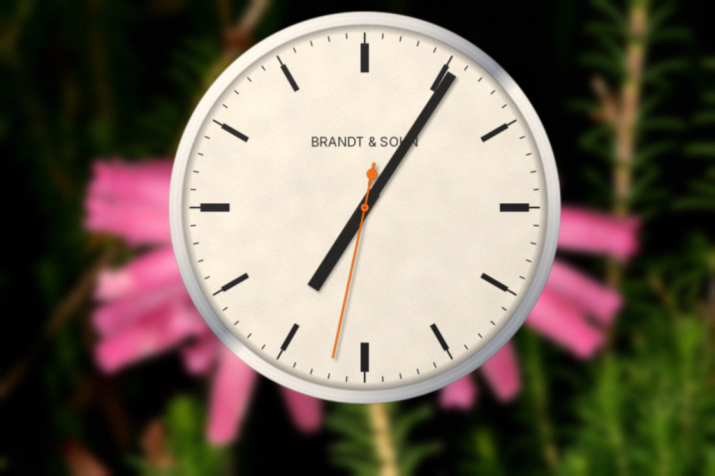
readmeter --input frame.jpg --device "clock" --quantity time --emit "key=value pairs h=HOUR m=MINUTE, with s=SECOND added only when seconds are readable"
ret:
h=7 m=5 s=32
